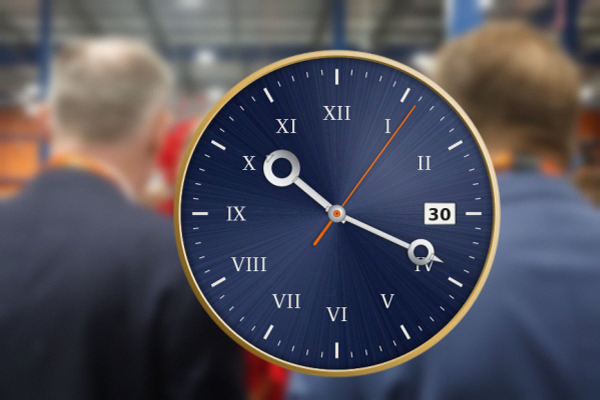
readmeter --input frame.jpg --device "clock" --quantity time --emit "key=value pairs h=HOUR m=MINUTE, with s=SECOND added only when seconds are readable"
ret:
h=10 m=19 s=6
